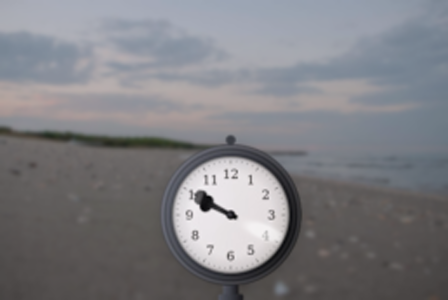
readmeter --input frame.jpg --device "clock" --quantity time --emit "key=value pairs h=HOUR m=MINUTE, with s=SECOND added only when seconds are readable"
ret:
h=9 m=50
